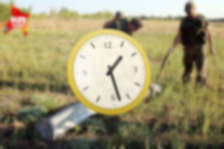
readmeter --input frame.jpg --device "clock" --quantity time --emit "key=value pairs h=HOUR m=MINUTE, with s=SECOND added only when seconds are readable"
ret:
h=1 m=28
